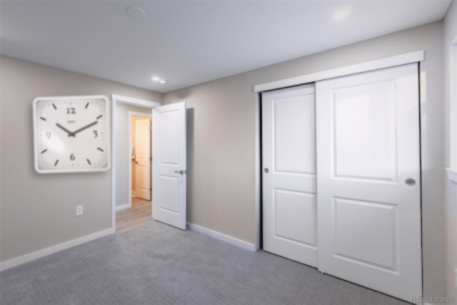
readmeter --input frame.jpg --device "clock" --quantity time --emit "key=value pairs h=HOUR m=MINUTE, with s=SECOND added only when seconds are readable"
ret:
h=10 m=11
